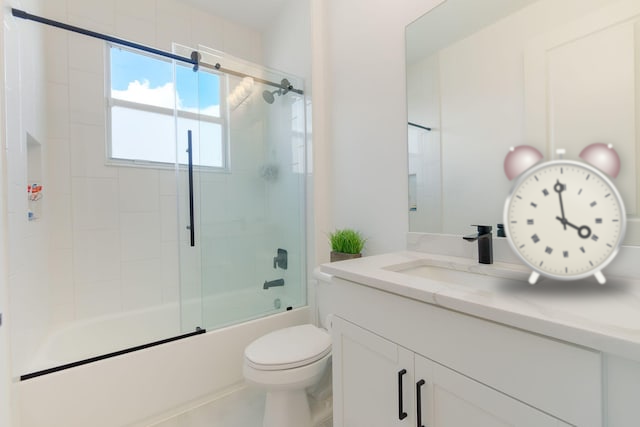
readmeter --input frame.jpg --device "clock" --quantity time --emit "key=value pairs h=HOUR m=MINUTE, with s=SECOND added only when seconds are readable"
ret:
h=3 m=59
